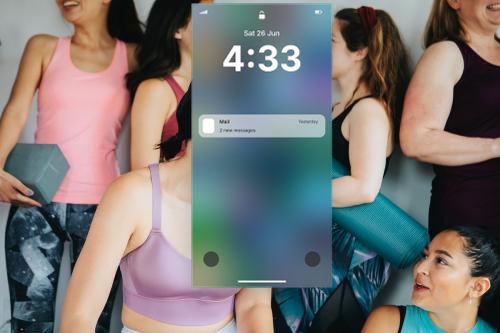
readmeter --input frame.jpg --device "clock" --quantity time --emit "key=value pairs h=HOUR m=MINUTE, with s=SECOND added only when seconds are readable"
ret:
h=4 m=33
